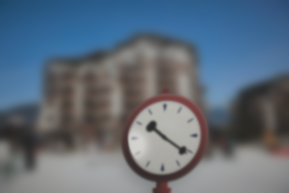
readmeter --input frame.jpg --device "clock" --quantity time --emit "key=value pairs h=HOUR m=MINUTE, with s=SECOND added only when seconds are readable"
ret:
h=10 m=21
